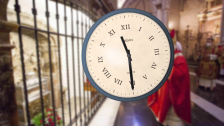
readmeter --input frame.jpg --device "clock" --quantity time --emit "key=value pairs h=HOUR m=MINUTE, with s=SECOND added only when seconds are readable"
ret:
h=11 m=30
